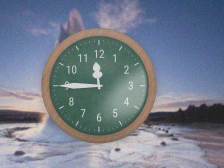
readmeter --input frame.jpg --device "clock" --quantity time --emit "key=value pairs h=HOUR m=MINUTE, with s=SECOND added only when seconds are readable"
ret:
h=11 m=45
